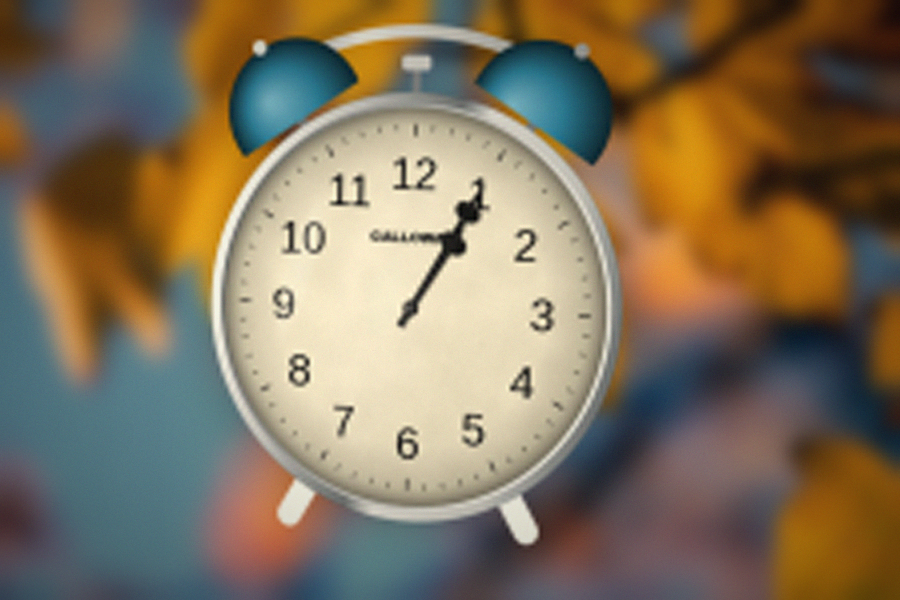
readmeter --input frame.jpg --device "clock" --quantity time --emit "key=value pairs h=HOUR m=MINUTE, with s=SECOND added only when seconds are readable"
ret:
h=1 m=5
